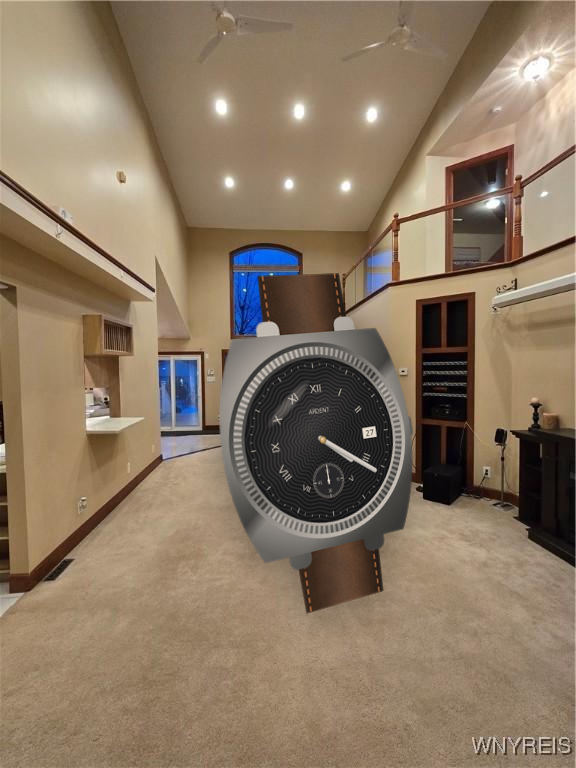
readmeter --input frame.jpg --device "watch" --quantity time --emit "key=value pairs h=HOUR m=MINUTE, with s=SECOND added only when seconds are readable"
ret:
h=4 m=21
